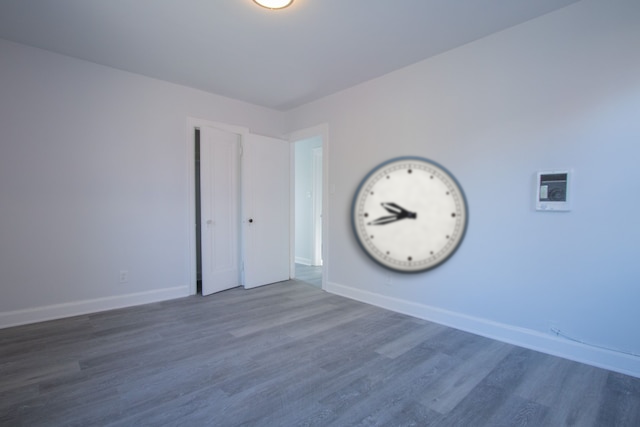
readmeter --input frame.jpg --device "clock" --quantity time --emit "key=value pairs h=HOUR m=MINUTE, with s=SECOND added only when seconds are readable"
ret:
h=9 m=43
